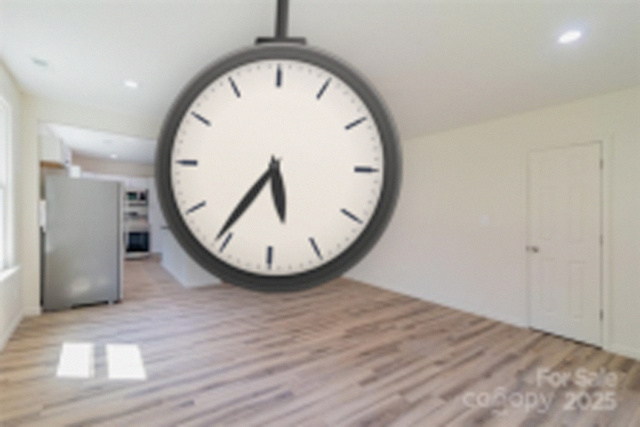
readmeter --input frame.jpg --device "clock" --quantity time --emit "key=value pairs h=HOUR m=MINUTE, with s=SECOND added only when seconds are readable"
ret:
h=5 m=36
